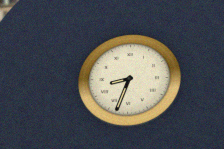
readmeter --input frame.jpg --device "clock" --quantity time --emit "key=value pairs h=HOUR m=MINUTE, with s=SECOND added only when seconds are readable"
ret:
h=8 m=33
